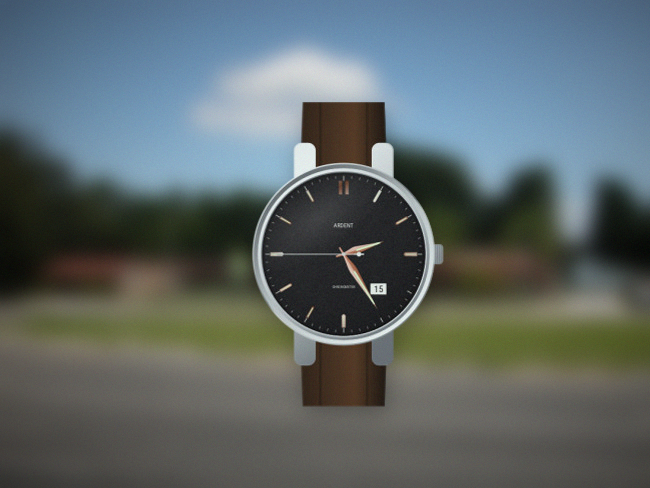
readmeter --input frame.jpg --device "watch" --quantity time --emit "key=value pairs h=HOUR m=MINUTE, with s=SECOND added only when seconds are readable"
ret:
h=2 m=24 s=45
